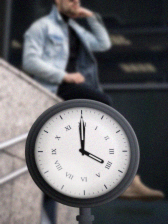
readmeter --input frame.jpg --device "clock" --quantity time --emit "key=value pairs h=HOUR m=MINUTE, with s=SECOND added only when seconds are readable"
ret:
h=4 m=0
